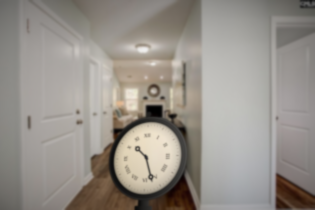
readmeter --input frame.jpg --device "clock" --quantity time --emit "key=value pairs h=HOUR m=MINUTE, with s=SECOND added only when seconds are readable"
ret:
h=10 m=27
